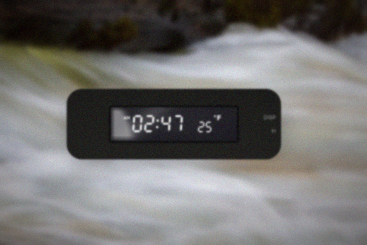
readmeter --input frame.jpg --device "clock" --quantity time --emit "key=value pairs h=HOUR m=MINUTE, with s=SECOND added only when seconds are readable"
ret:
h=2 m=47
